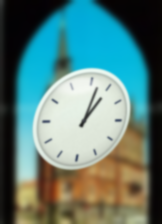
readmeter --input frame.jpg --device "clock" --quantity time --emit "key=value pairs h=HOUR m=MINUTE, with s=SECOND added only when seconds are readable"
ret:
h=1 m=2
